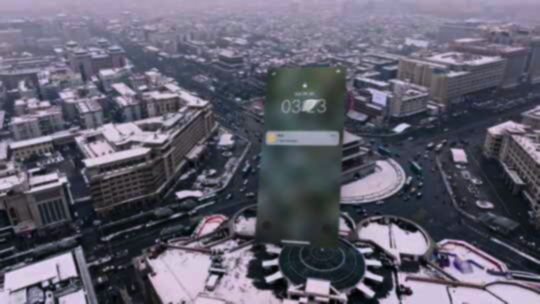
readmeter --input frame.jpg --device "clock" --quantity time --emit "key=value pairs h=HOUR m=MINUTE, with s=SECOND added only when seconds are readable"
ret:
h=3 m=23
